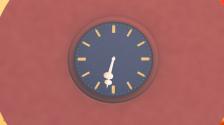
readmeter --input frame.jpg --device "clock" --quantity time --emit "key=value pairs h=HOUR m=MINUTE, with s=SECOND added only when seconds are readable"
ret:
h=6 m=32
